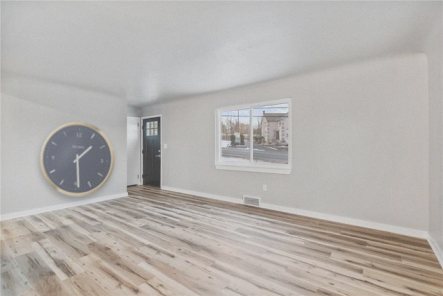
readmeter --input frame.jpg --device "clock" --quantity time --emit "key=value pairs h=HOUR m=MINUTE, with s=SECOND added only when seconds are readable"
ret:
h=1 m=29
